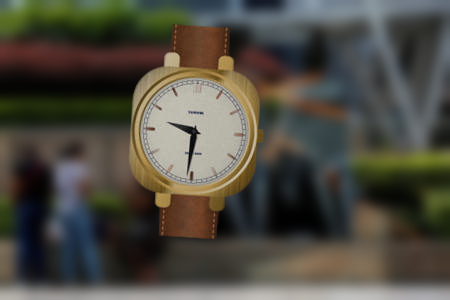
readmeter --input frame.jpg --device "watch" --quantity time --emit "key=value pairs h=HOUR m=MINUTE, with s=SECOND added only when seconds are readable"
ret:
h=9 m=31
